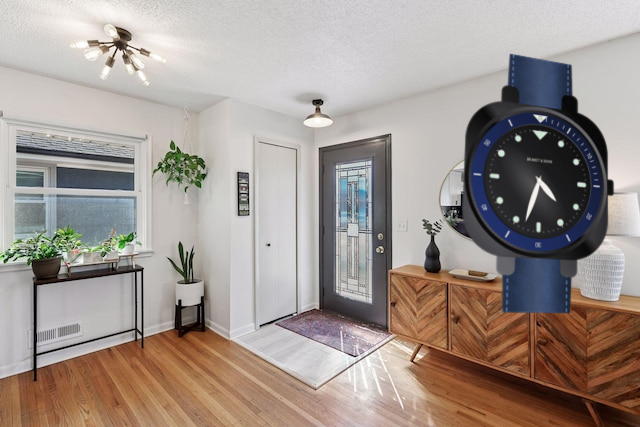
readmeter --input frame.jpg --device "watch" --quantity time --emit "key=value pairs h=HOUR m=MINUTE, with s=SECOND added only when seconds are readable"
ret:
h=4 m=33
